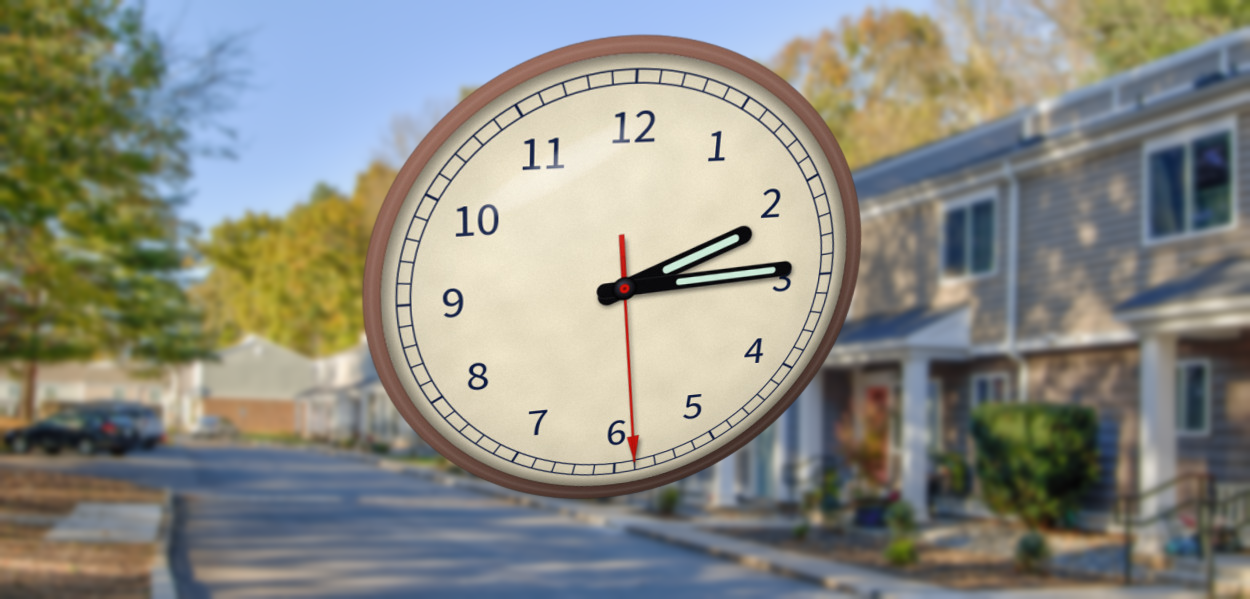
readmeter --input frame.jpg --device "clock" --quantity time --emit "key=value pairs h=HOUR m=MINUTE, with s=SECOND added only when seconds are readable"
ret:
h=2 m=14 s=29
